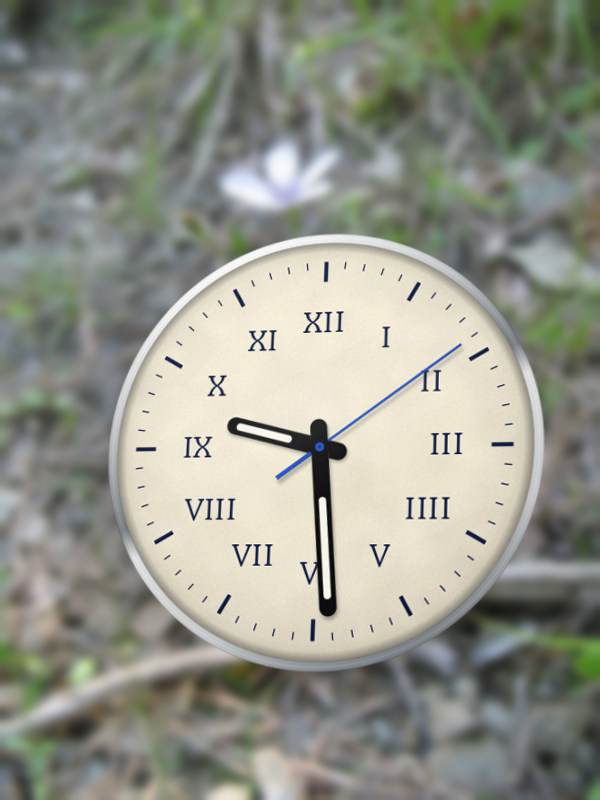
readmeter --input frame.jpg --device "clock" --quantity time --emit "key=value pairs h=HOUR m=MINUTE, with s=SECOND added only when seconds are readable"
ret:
h=9 m=29 s=9
